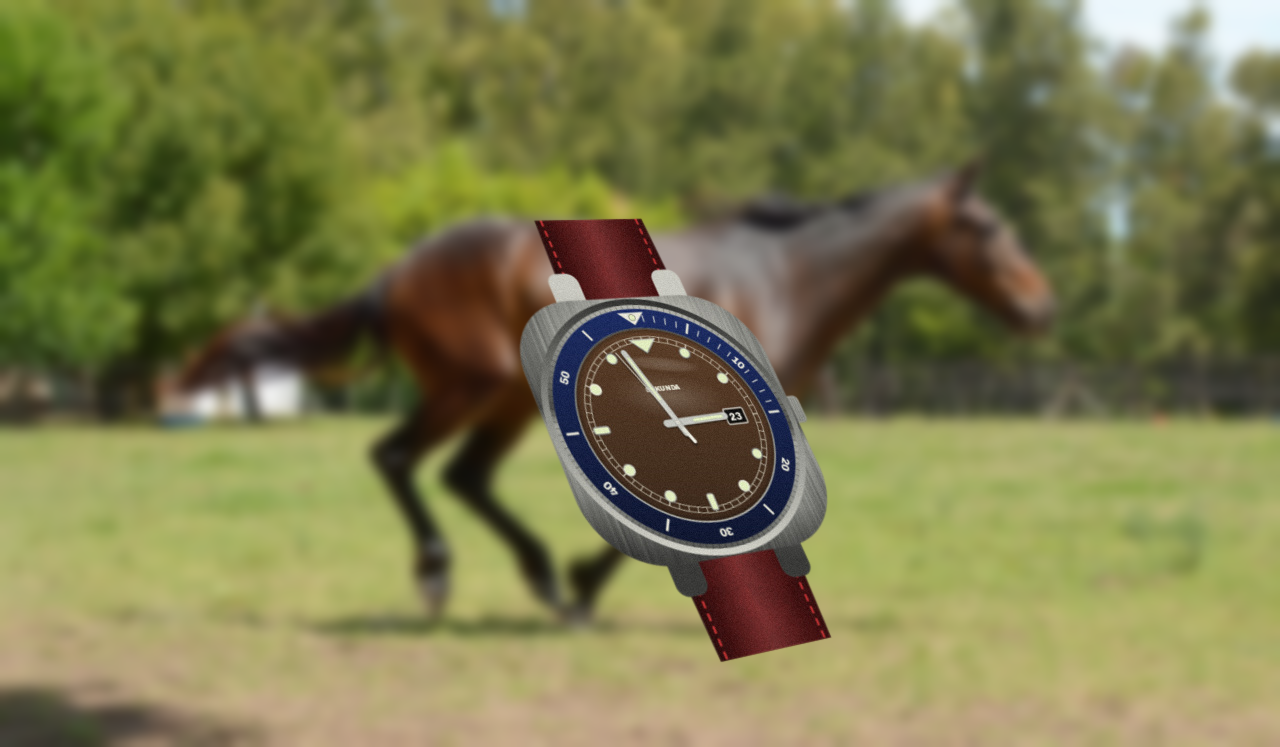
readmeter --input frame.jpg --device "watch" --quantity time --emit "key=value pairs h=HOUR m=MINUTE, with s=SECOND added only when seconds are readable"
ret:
h=2 m=56 s=56
